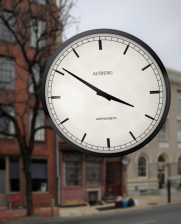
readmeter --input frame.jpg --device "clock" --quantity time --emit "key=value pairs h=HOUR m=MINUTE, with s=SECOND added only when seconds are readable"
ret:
h=3 m=51
